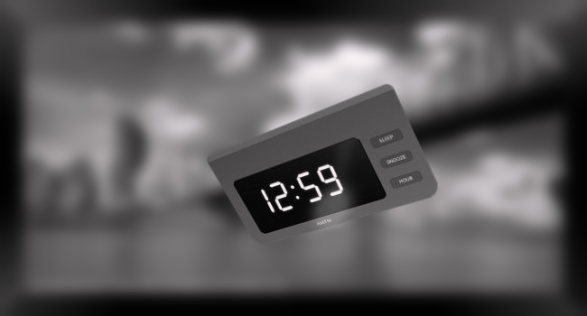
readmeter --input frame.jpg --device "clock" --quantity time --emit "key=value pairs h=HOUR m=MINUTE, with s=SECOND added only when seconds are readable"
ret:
h=12 m=59
